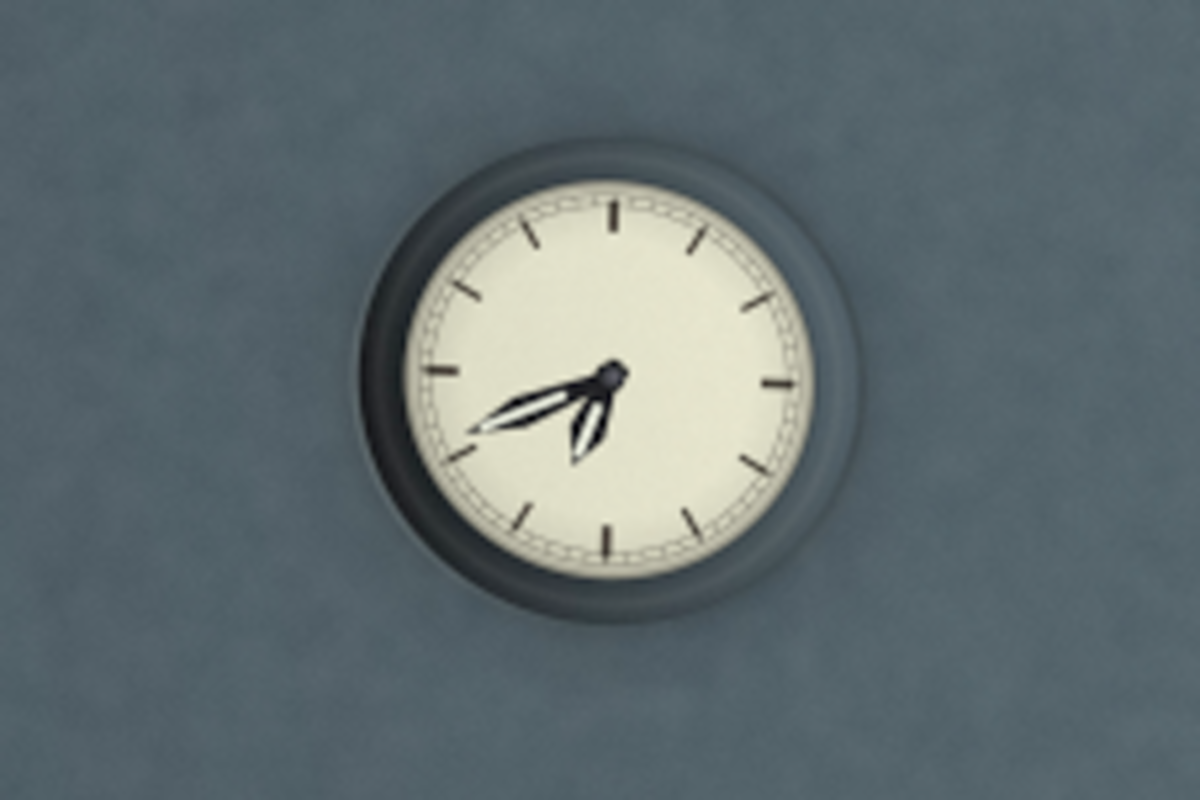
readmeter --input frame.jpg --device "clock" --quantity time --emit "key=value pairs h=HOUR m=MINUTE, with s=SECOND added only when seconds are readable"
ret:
h=6 m=41
